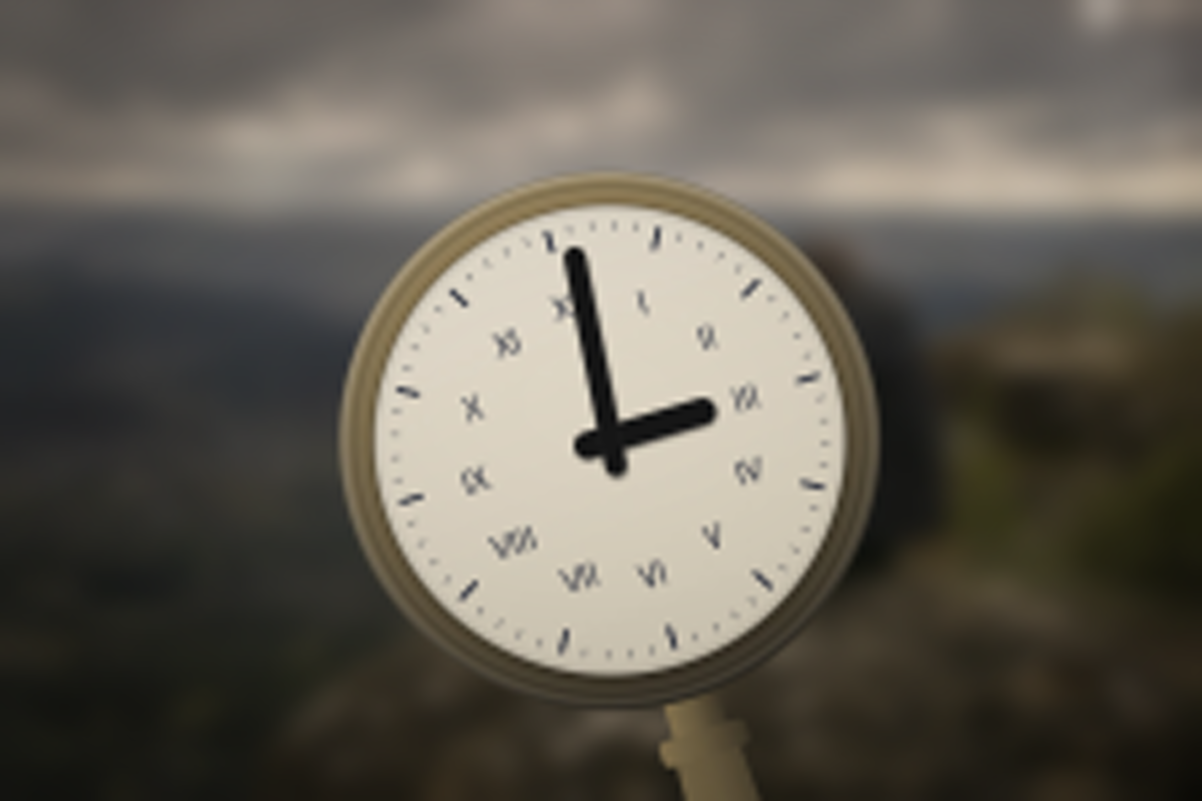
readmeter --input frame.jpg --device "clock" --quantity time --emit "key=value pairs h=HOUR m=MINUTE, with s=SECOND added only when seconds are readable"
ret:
h=3 m=1
